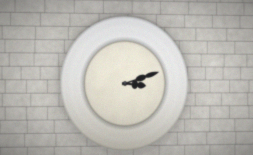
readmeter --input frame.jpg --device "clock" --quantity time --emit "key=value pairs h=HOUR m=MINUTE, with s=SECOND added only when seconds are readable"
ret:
h=3 m=12
